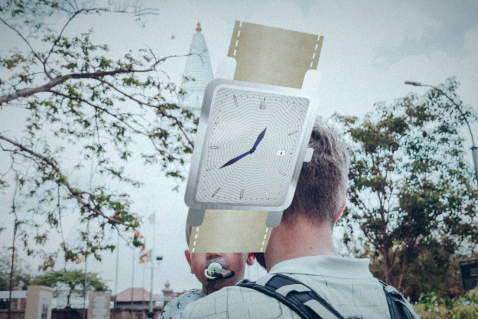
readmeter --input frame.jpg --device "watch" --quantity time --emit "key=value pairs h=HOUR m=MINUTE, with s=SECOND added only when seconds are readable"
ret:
h=12 m=39
